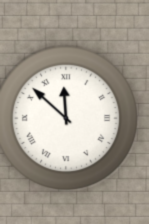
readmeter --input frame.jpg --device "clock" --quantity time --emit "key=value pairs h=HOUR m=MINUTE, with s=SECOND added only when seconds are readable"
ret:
h=11 m=52
